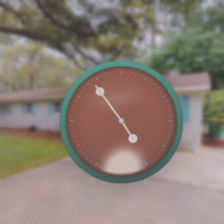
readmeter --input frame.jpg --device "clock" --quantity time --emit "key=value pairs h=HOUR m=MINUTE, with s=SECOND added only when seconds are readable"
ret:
h=4 m=54
